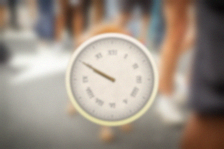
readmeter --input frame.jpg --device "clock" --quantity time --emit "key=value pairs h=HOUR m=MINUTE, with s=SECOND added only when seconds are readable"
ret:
h=9 m=50
